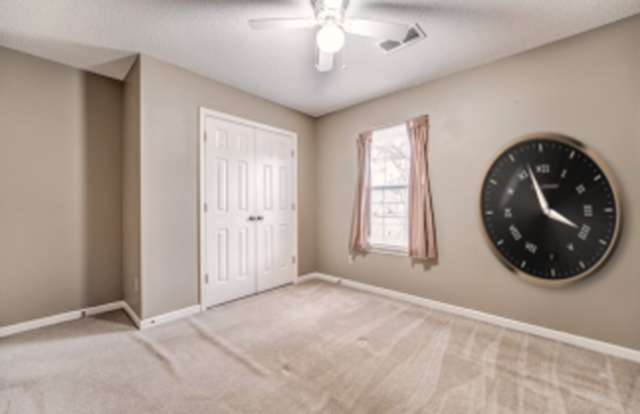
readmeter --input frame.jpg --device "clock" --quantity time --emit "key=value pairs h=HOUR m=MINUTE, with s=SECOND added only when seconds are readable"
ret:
h=3 m=57
